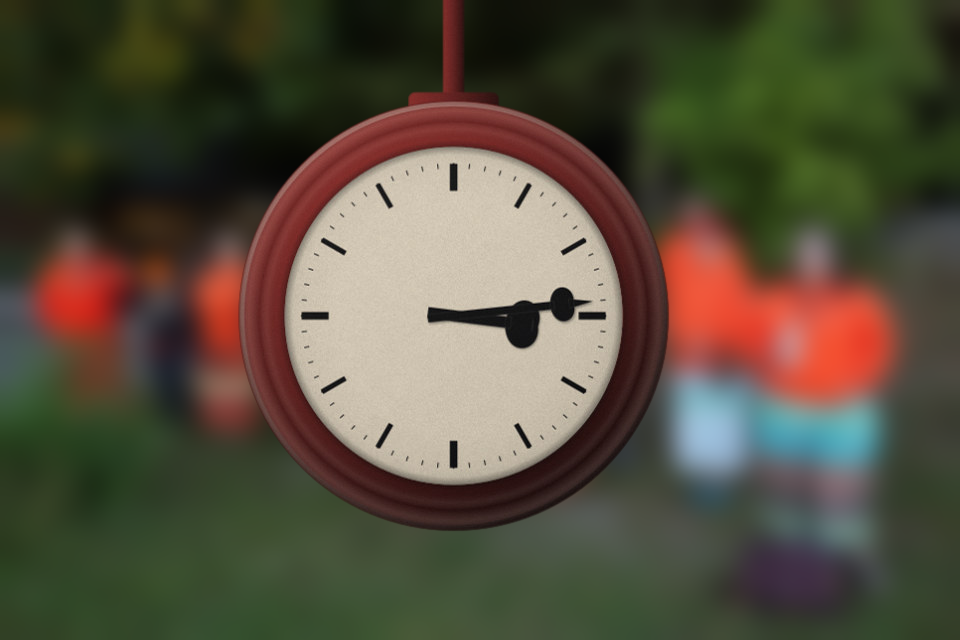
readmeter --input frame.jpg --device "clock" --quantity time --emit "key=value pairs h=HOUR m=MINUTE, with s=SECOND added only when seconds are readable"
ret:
h=3 m=14
